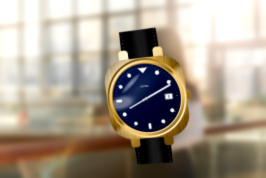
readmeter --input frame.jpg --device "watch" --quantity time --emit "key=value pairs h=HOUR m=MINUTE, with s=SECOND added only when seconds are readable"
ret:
h=8 m=11
